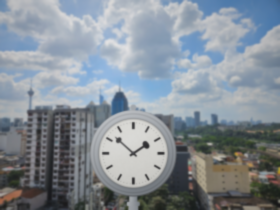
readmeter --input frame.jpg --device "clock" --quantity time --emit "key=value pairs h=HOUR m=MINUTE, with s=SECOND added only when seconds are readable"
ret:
h=1 m=52
